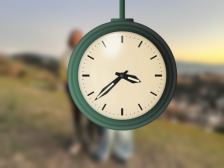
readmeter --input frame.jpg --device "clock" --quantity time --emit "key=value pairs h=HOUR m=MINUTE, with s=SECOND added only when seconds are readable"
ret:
h=3 m=38
